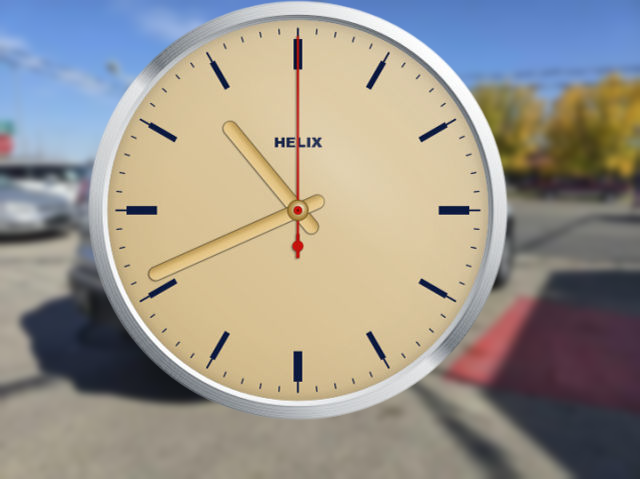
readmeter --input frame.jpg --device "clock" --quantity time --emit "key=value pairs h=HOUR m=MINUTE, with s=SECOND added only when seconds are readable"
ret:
h=10 m=41 s=0
